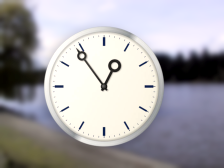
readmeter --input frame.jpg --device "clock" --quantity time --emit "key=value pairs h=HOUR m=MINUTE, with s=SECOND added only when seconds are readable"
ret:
h=12 m=54
